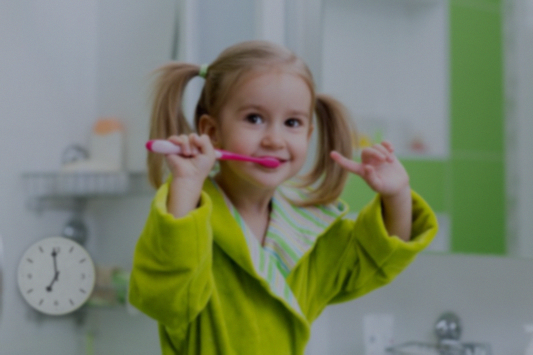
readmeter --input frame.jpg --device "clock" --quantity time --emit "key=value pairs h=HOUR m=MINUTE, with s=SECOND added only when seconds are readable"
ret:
h=6 m=59
